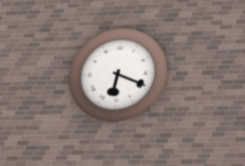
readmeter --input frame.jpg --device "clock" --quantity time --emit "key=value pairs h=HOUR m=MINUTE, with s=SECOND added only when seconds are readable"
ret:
h=6 m=19
